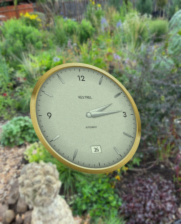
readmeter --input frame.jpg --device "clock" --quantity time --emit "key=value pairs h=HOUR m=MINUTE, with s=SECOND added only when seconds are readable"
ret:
h=2 m=14
